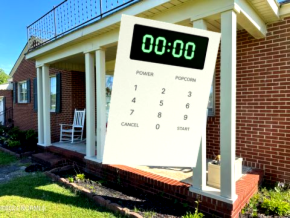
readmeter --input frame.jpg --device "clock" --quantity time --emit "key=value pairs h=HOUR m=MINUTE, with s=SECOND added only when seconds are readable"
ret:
h=0 m=0
